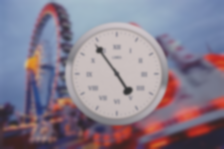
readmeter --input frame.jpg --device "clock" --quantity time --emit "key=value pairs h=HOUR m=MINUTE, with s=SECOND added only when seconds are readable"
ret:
h=4 m=54
